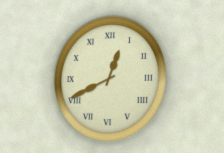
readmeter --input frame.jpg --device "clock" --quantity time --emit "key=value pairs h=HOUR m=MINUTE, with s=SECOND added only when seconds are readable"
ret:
h=12 m=41
